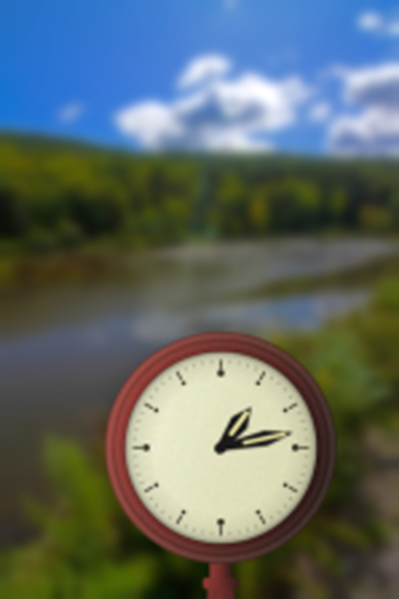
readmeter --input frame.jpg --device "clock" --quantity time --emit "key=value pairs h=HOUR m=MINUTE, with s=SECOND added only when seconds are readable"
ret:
h=1 m=13
